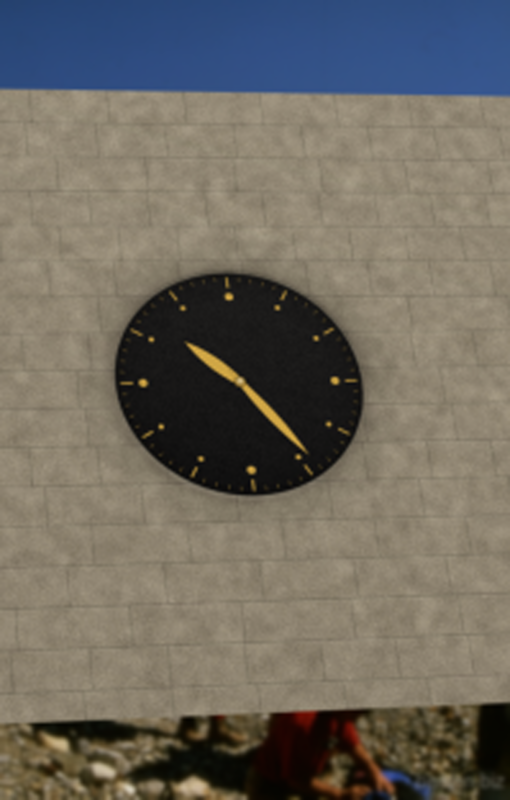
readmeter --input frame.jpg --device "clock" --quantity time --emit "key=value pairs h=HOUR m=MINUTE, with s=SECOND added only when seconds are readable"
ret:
h=10 m=24
